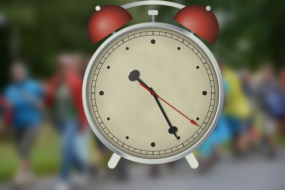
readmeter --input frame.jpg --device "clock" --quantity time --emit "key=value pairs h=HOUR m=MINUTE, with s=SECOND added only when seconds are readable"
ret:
h=10 m=25 s=21
